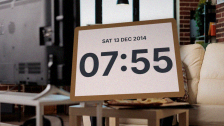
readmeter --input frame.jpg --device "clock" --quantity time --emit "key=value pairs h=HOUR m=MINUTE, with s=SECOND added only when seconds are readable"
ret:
h=7 m=55
